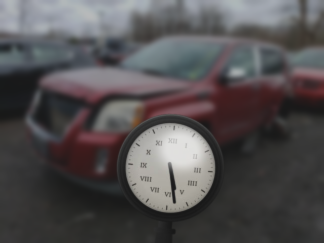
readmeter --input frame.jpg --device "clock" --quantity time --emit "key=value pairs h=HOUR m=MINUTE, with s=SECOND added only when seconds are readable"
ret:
h=5 m=28
